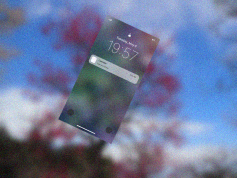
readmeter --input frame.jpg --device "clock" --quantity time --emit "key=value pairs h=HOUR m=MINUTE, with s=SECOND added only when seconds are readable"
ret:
h=19 m=57
